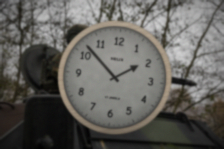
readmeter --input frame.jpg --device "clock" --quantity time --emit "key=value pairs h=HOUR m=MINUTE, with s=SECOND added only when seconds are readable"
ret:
h=1 m=52
